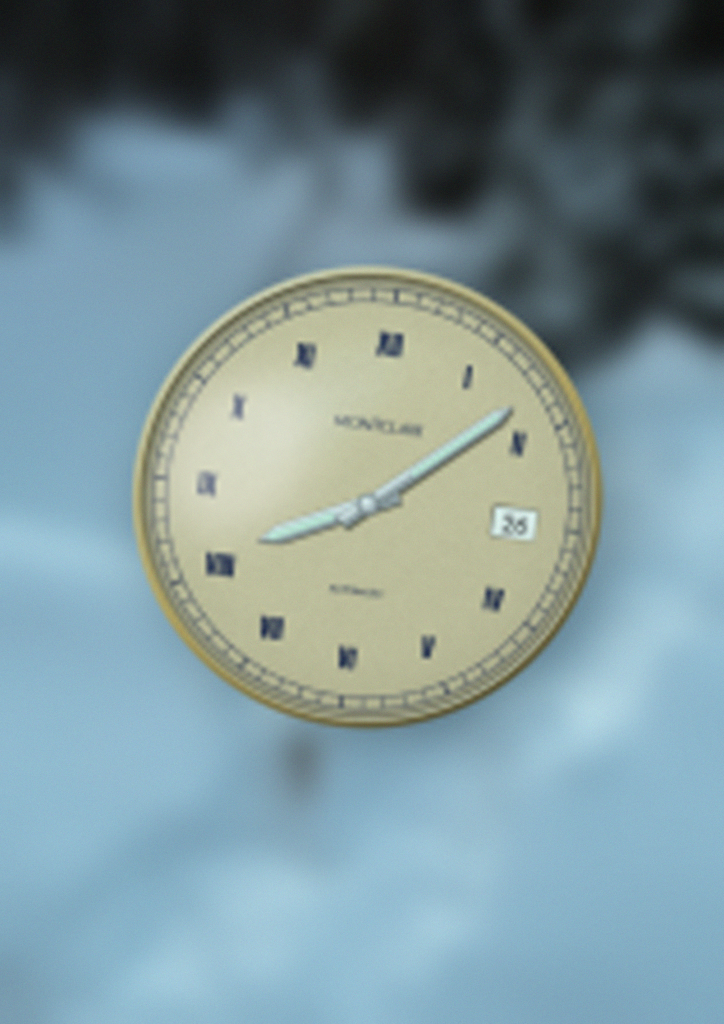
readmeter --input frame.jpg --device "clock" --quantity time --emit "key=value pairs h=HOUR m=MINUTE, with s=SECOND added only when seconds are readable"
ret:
h=8 m=8
